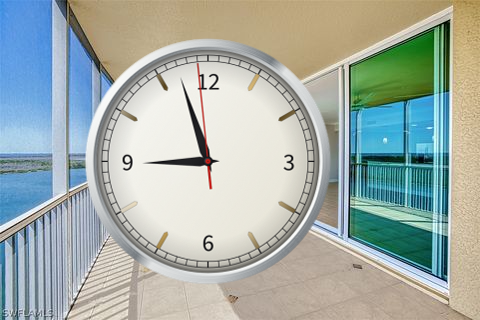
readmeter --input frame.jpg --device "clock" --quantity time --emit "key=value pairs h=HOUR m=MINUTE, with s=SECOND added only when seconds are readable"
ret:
h=8 m=56 s=59
